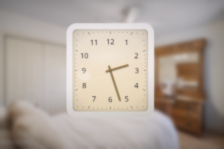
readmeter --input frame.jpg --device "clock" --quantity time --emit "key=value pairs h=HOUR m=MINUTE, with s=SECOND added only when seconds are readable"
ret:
h=2 m=27
